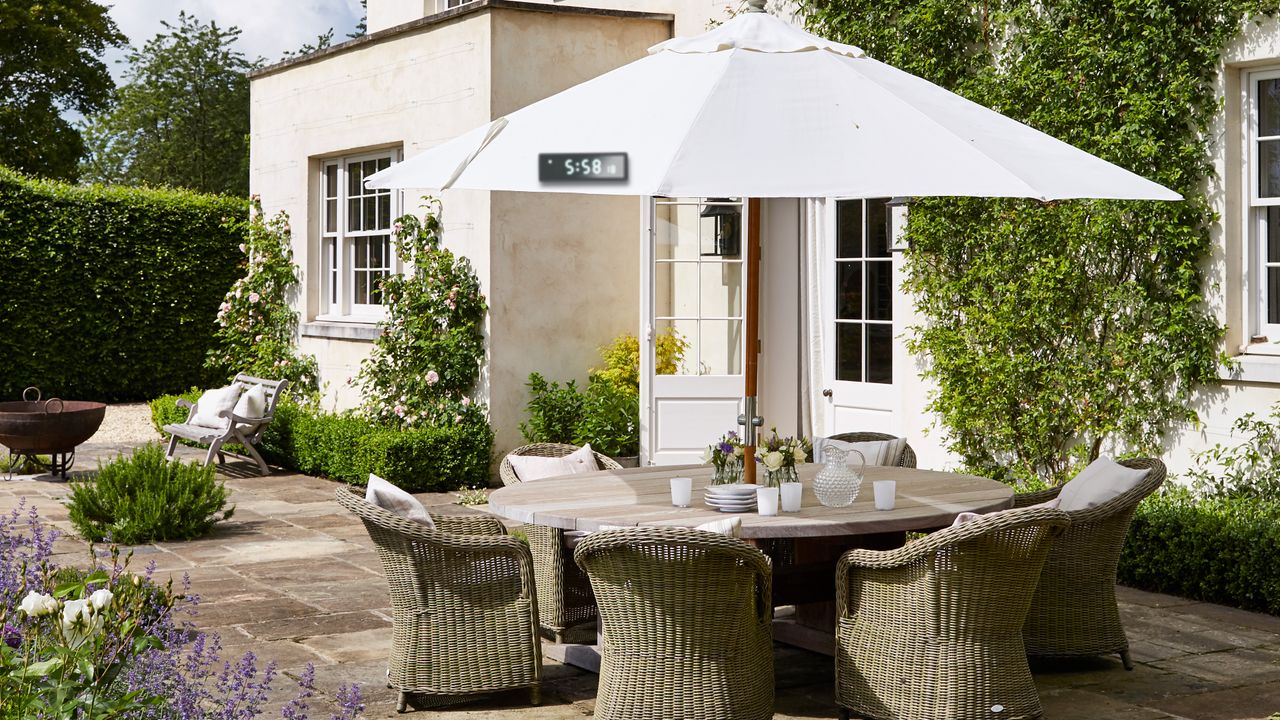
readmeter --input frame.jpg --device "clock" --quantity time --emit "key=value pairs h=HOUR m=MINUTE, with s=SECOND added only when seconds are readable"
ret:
h=5 m=58
